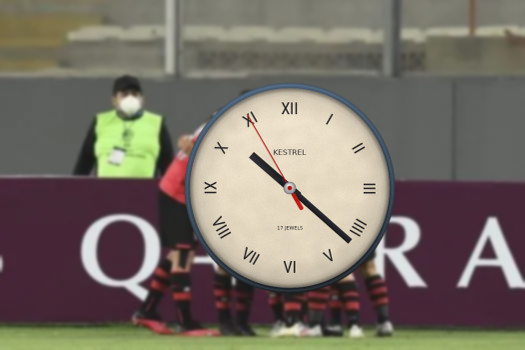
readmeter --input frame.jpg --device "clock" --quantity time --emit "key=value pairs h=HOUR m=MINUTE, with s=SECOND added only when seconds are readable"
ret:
h=10 m=21 s=55
